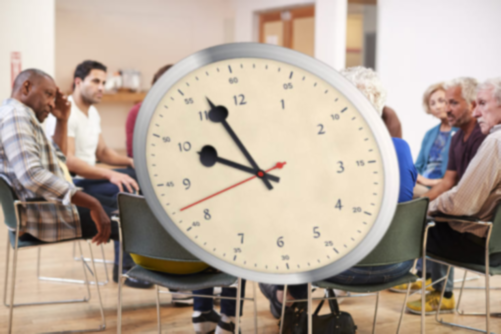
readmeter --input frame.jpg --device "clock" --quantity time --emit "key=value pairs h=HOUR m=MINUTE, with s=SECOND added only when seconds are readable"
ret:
h=9 m=56 s=42
